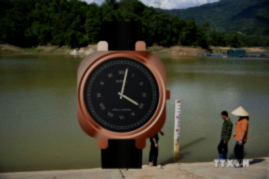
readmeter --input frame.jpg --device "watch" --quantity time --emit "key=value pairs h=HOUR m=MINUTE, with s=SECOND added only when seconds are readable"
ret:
h=4 m=2
